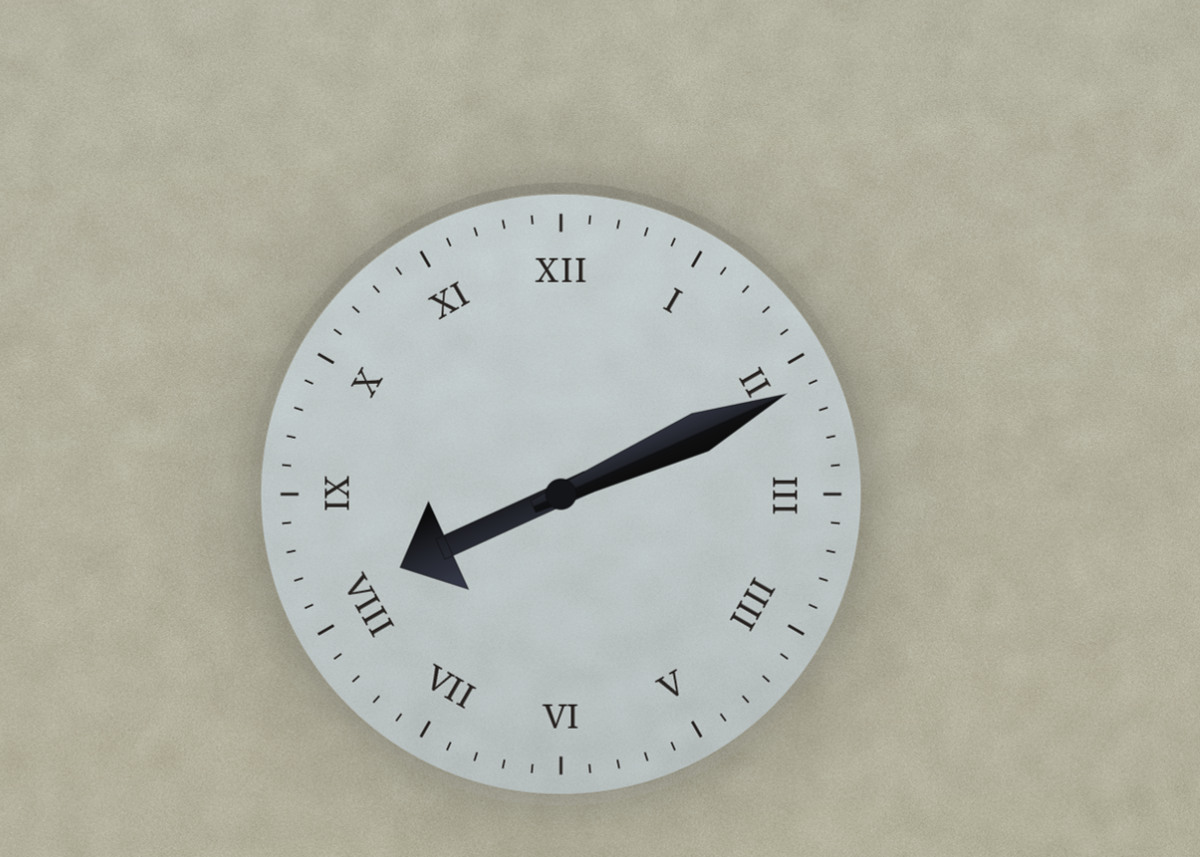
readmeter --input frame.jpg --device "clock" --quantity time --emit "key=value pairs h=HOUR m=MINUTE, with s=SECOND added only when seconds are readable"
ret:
h=8 m=11
